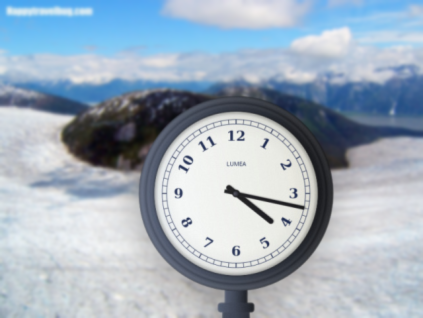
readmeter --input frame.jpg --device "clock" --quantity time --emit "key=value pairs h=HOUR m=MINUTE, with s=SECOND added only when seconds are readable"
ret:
h=4 m=17
